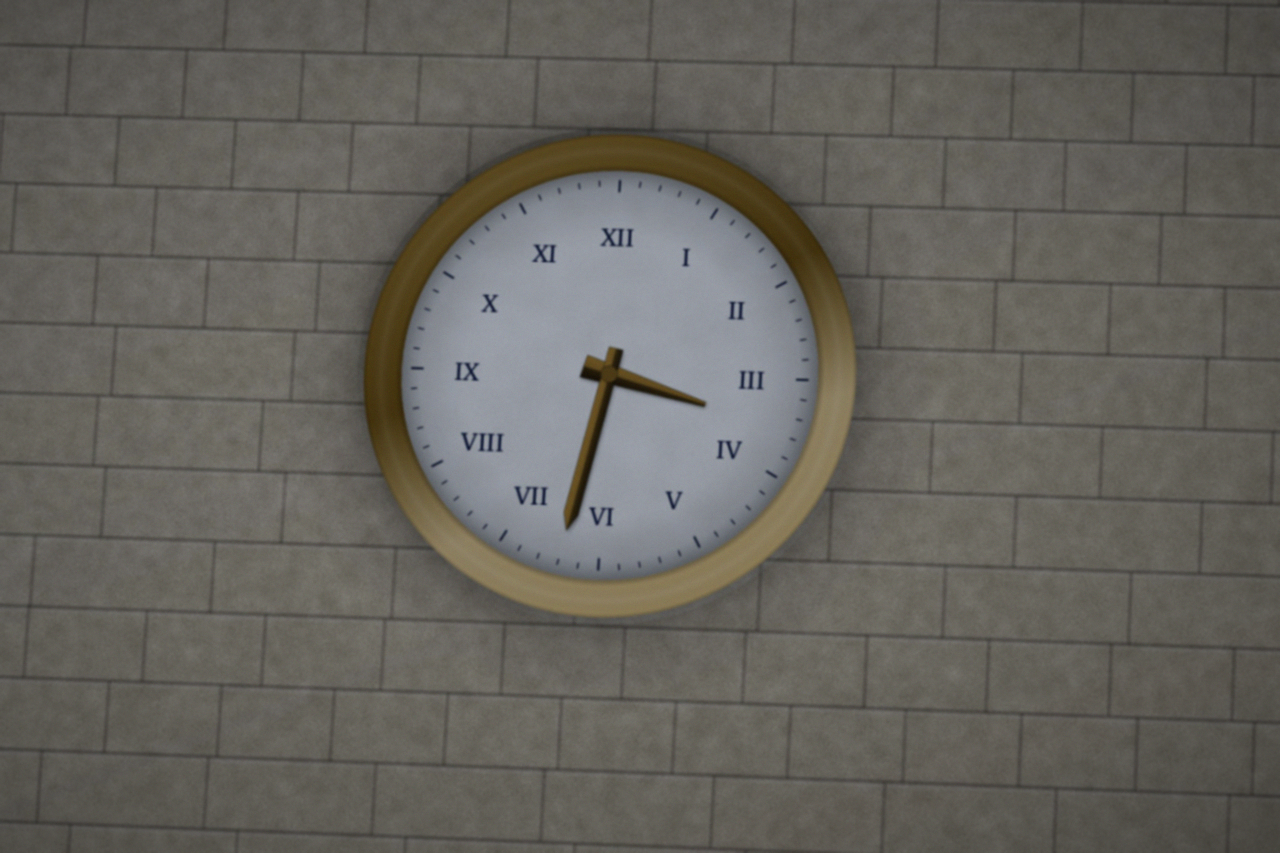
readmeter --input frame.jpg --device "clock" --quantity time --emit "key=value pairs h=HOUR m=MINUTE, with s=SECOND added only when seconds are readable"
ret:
h=3 m=32
